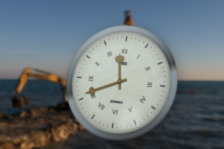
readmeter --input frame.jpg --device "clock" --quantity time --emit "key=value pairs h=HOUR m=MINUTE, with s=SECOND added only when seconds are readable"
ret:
h=11 m=41
